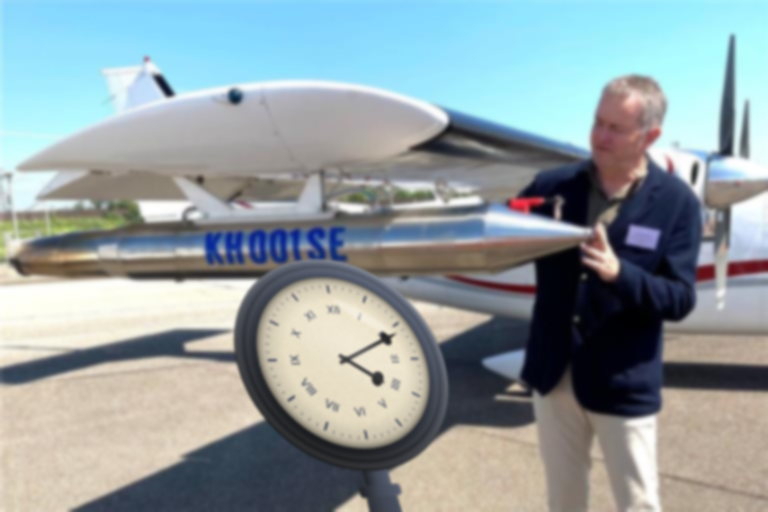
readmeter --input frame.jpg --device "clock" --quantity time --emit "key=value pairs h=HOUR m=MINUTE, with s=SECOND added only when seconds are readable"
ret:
h=4 m=11
